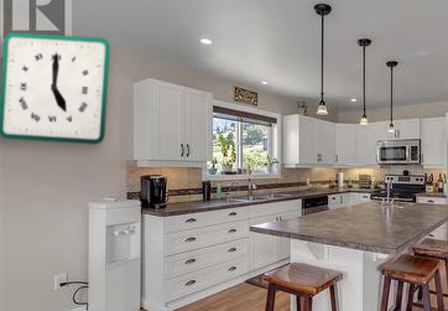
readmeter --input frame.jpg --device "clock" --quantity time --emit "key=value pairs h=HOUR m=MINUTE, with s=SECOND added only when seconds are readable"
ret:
h=5 m=0
